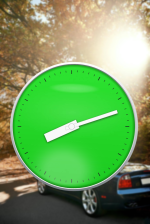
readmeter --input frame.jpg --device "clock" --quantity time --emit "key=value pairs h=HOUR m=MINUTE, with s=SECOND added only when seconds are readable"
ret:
h=8 m=12
